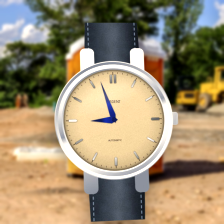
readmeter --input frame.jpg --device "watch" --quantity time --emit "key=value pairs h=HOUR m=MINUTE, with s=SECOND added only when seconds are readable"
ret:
h=8 m=57
